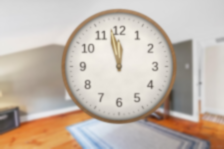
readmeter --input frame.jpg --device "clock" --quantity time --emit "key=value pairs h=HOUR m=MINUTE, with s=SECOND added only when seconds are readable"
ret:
h=11 m=58
